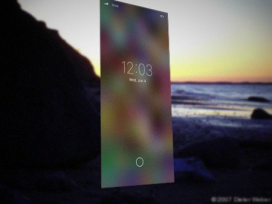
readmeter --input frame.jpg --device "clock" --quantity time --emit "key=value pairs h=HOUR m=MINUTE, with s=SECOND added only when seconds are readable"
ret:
h=12 m=3
